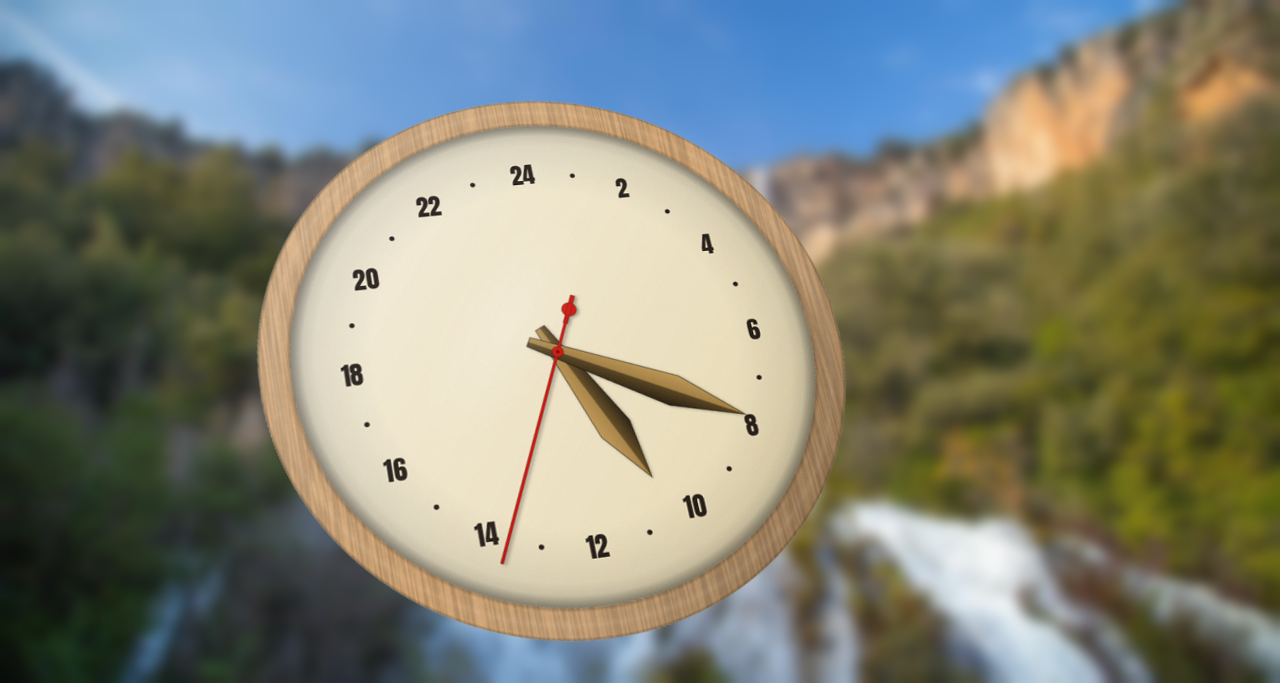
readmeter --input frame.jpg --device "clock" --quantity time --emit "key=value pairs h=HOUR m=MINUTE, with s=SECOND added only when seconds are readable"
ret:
h=10 m=19 s=34
